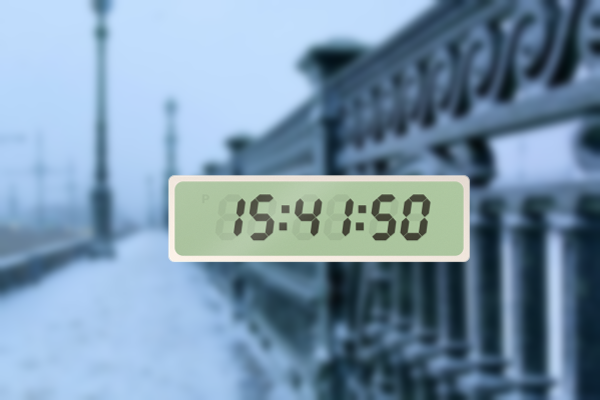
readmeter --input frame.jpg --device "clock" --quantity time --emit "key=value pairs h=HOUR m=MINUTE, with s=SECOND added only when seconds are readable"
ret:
h=15 m=41 s=50
